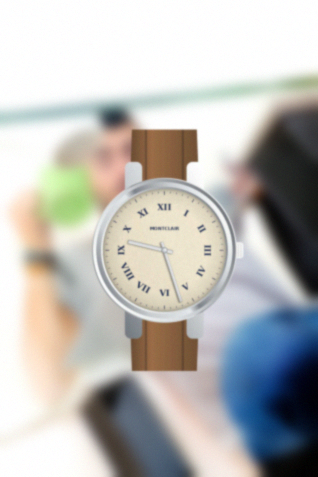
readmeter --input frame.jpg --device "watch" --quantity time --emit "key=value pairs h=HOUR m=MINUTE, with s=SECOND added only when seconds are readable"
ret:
h=9 m=27
